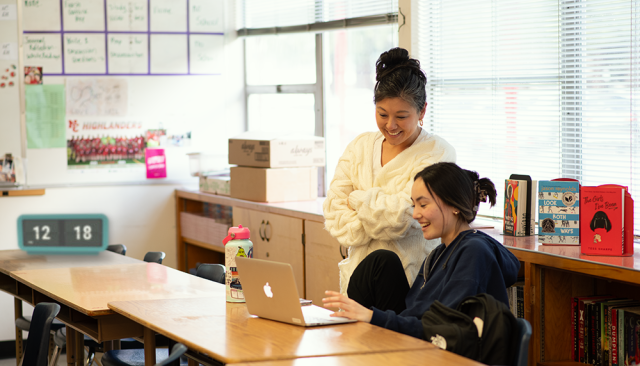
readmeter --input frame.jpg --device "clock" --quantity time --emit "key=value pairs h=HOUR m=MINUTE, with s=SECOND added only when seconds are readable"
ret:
h=12 m=18
